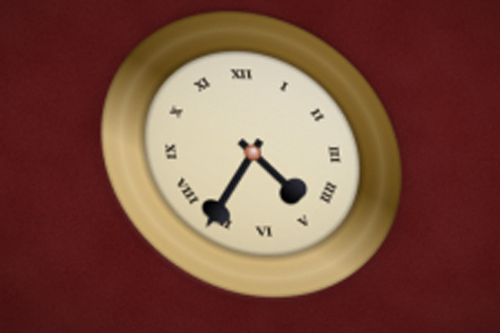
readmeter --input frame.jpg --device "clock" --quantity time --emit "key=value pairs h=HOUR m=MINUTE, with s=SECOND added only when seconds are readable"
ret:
h=4 m=36
